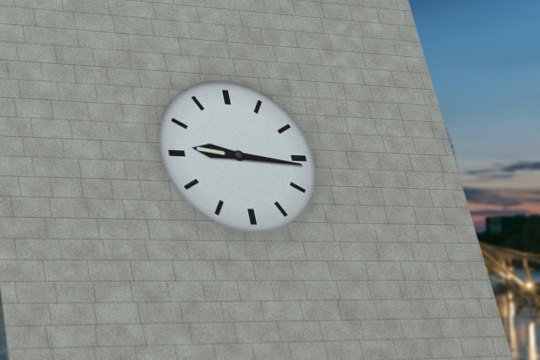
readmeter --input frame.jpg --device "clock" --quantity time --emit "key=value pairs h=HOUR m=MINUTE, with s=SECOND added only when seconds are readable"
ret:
h=9 m=16
